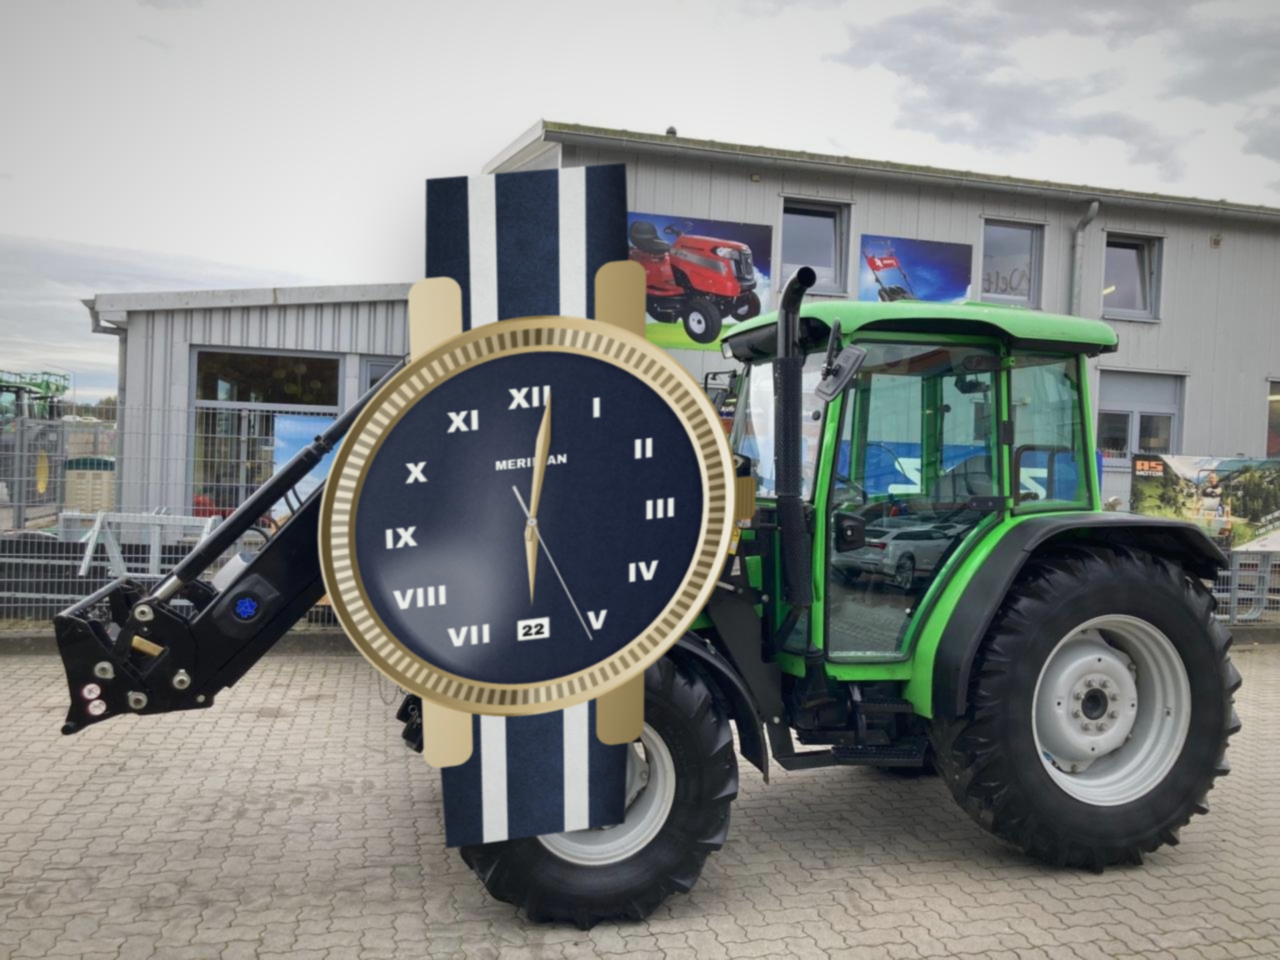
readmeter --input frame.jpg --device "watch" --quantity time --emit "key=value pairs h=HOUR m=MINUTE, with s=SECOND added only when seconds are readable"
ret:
h=6 m=1 s=26
